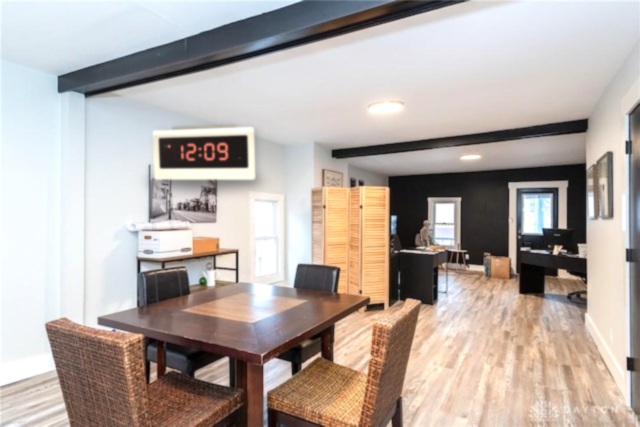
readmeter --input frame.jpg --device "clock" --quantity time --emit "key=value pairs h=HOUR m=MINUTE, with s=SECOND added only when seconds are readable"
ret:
h=12 m=9
